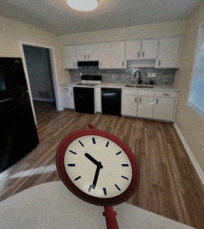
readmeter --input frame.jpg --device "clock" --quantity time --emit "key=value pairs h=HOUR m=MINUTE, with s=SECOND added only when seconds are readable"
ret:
h=10 m=34
